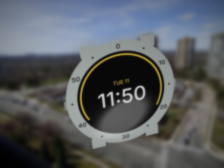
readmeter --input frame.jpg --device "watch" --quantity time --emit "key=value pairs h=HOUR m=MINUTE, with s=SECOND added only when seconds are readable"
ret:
h=11 m=50
